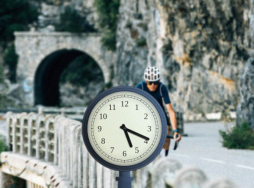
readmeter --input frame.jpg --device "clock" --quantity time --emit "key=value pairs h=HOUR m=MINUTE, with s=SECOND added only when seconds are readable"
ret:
h=5 m=19
